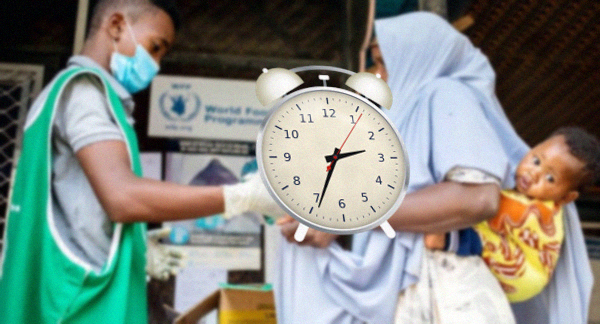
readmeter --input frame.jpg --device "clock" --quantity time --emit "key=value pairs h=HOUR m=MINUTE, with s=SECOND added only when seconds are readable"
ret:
h=2 m=34 s=6
